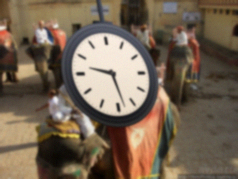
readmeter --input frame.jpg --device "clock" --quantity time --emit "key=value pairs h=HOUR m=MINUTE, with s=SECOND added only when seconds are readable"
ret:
h=9 m=28
